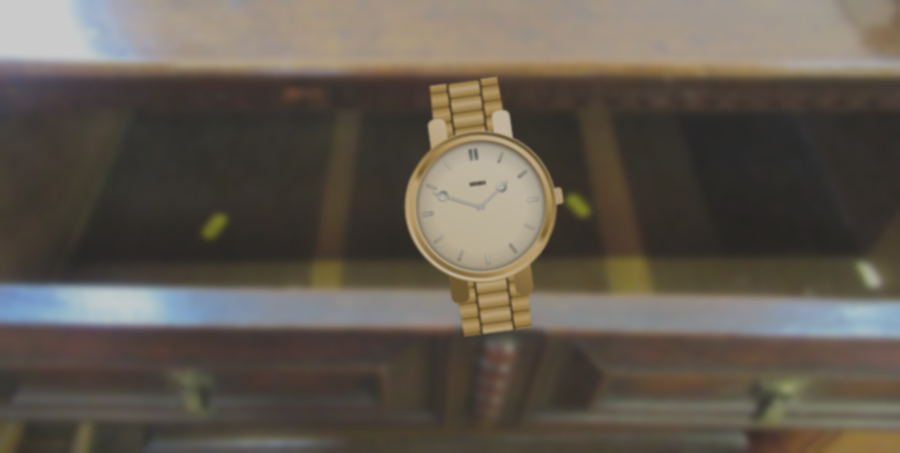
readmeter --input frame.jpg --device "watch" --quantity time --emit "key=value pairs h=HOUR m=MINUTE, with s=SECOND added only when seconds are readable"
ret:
h=1 m=49
